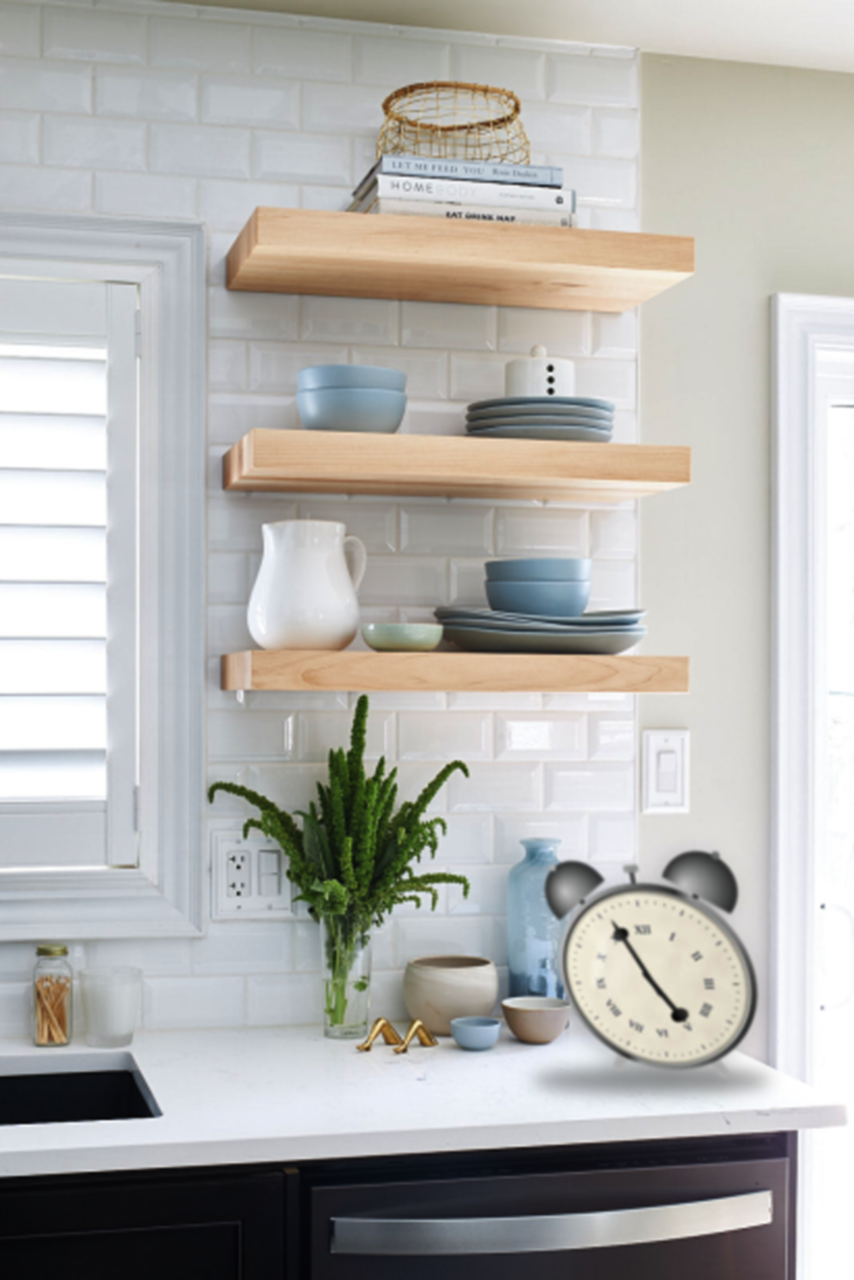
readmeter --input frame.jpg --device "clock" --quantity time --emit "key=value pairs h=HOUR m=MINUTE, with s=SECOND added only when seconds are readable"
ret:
h=4 m=56
